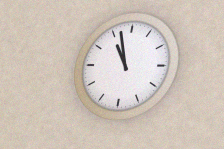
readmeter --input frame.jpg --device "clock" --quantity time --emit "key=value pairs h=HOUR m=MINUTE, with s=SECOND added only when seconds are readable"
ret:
h=10 m=57
